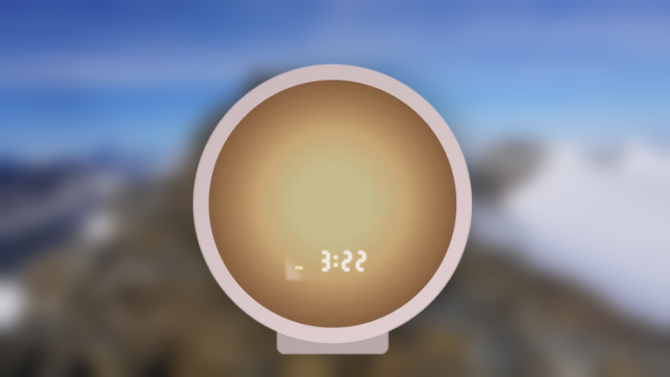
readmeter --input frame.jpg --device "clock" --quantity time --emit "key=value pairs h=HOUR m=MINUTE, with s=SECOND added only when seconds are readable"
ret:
h=3 m=22
